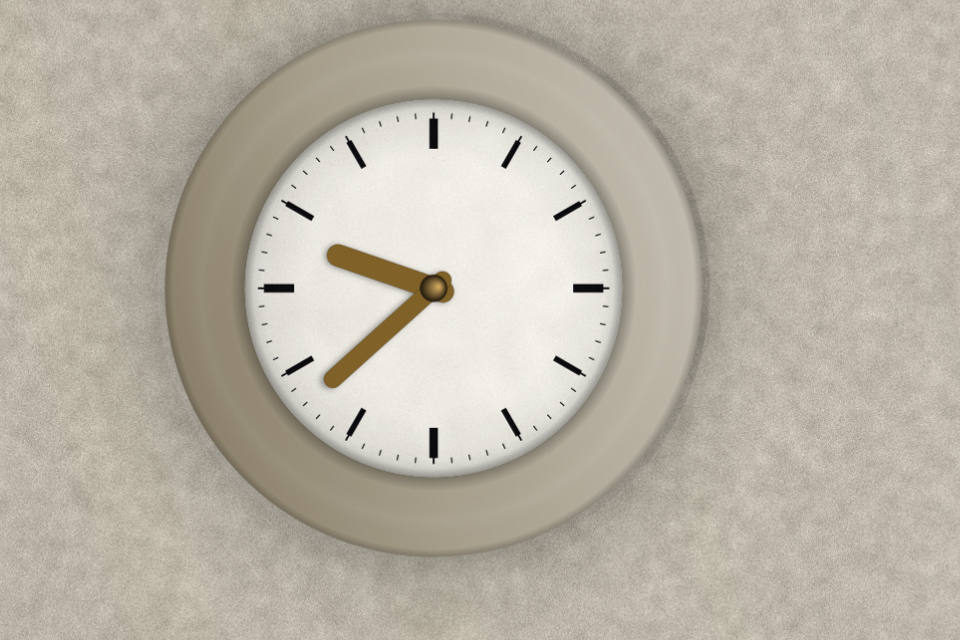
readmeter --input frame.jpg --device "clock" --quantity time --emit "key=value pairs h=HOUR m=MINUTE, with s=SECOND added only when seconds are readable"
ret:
h=9 m=38
